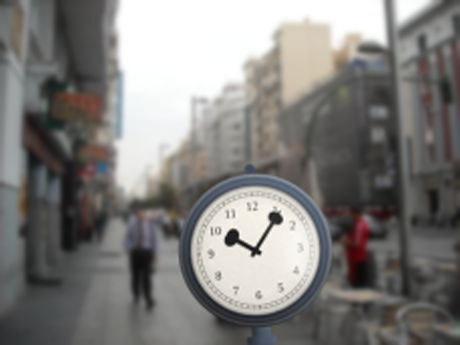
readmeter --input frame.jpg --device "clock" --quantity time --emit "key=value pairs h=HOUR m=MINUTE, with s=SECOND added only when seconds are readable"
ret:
h=10 m=6
